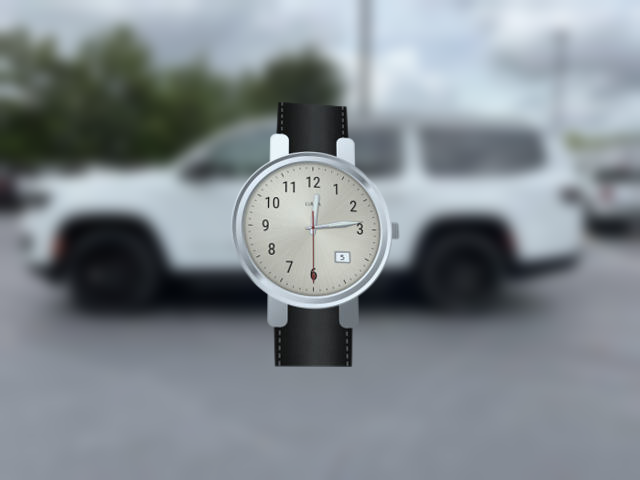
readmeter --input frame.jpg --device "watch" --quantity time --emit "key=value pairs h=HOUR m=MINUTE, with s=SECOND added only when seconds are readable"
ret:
h=12 m=13 s=30
